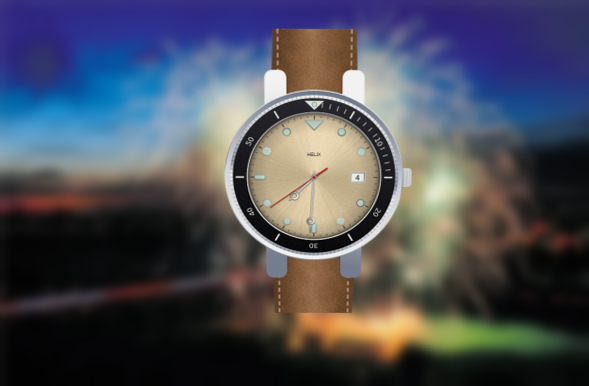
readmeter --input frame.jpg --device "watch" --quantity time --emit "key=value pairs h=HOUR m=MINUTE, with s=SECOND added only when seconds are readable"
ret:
h=7 m=30 s=39
